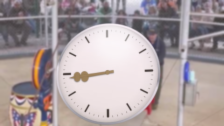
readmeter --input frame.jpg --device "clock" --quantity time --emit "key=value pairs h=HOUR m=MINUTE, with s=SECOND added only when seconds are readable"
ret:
h=8 m=44
